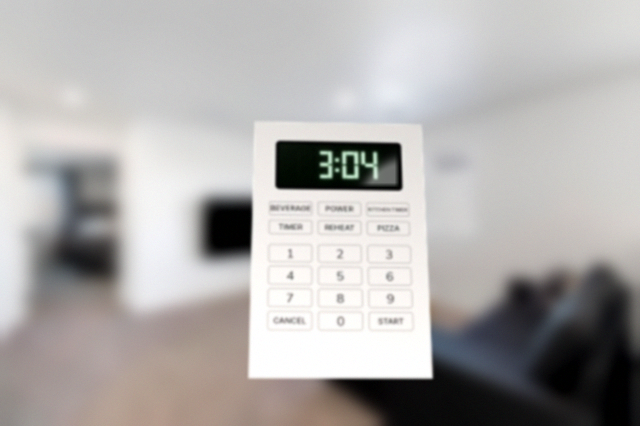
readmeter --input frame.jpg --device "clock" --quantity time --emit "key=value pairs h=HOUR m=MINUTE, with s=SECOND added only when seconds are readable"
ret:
h=3 m=4
